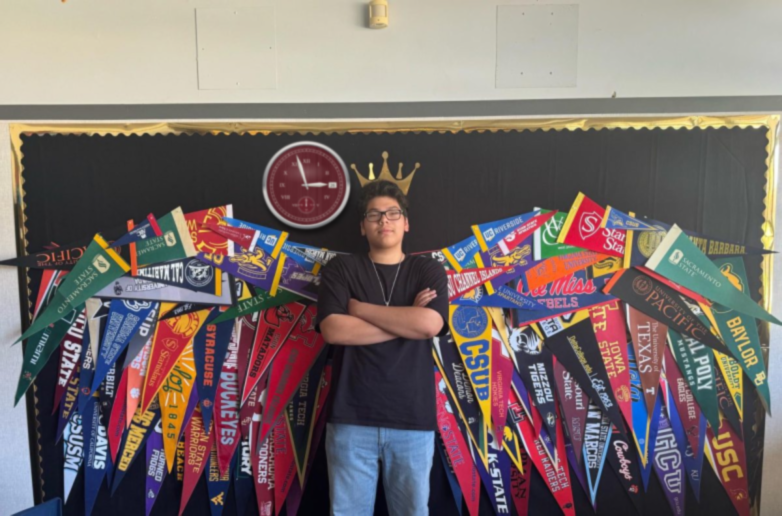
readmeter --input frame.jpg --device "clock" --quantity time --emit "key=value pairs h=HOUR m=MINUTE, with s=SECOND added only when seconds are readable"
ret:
h=2 m=57
